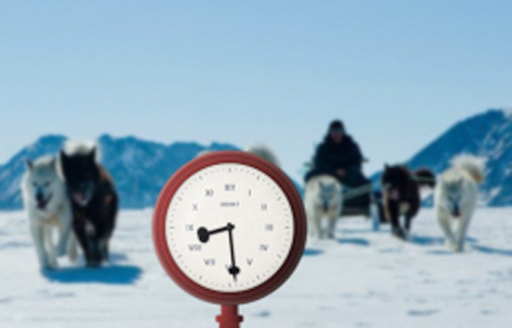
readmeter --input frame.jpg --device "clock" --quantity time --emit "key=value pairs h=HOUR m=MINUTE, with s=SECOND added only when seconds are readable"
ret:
h=8 m=29
